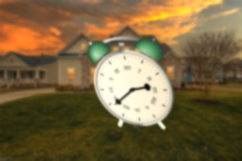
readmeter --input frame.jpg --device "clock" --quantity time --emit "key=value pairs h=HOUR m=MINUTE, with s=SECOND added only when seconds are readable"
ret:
h=2 m=39
